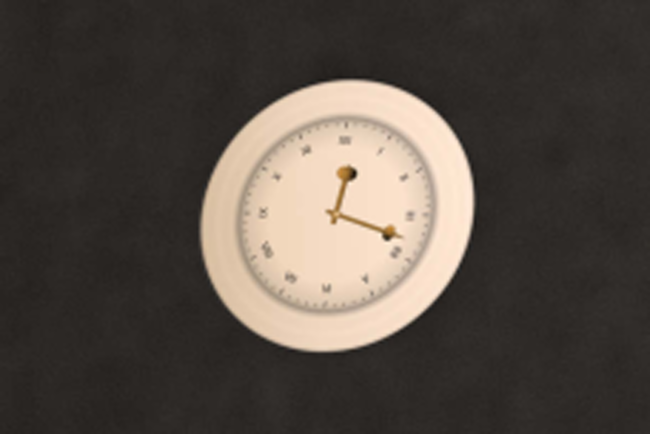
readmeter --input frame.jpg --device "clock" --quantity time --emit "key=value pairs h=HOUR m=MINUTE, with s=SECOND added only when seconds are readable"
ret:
h=12 m=18
